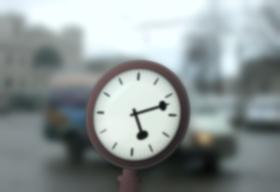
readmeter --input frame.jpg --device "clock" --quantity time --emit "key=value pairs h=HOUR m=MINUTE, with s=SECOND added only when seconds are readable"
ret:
h=5 m=12
